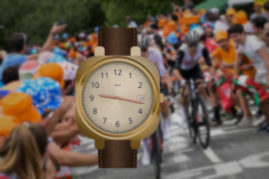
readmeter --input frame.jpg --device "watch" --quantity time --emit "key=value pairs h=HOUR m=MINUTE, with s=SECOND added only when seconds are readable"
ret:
h=9 m=17
